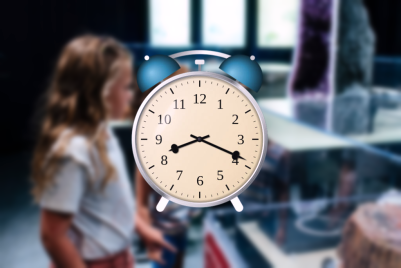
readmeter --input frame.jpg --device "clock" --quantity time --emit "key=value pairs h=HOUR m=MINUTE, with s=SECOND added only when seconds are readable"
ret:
h=8 m=19
